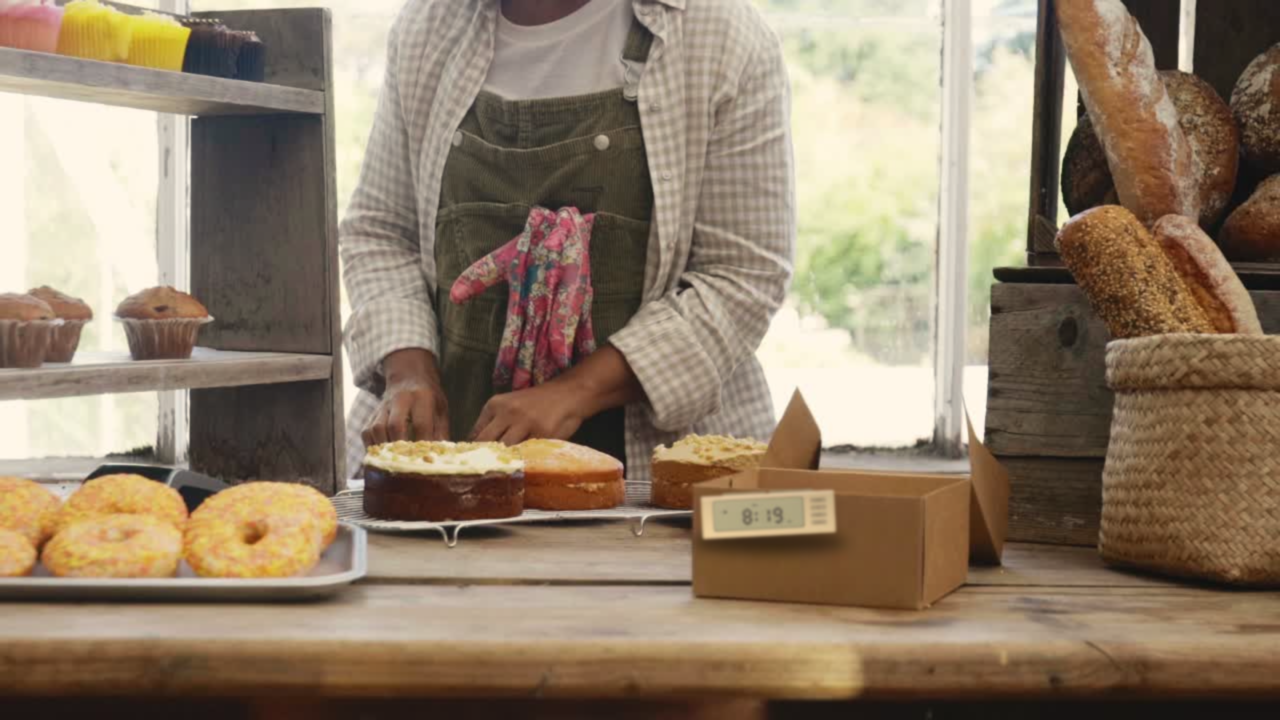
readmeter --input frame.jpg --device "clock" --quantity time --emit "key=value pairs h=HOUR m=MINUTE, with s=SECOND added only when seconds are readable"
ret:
h=8 m=19
